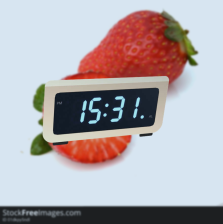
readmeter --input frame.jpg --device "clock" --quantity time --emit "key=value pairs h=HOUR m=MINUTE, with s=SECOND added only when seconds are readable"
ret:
h=15 m=31
